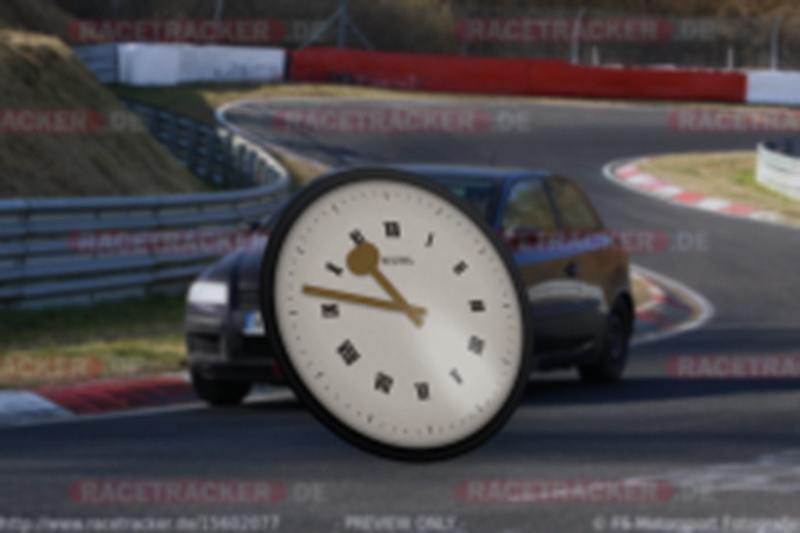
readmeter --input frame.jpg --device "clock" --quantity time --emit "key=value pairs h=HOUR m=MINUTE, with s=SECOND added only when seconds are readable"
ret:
h=10 m=47
